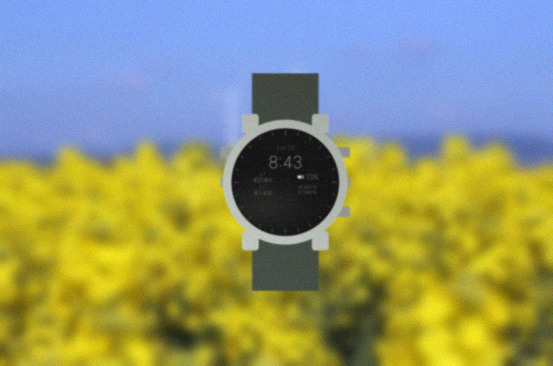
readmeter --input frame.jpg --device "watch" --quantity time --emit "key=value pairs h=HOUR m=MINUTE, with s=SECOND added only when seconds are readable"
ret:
h=8 m=43
